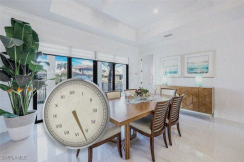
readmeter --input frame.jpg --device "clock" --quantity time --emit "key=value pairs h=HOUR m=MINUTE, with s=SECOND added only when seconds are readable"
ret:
h=5 m=27
